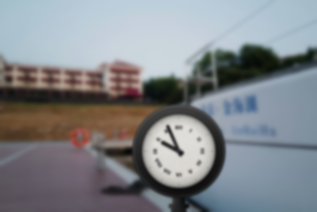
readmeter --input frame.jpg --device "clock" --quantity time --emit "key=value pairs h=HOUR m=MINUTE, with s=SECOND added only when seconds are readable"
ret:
h=9 m=56
